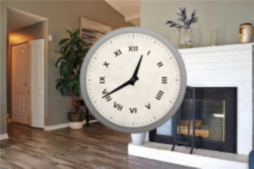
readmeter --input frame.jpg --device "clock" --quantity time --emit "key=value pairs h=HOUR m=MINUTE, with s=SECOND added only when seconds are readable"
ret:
h=12 m=40
